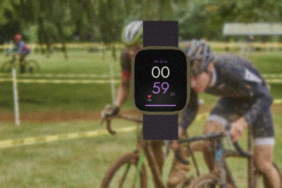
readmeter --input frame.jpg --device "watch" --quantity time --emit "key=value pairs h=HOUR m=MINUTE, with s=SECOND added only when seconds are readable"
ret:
h=0 m=59
